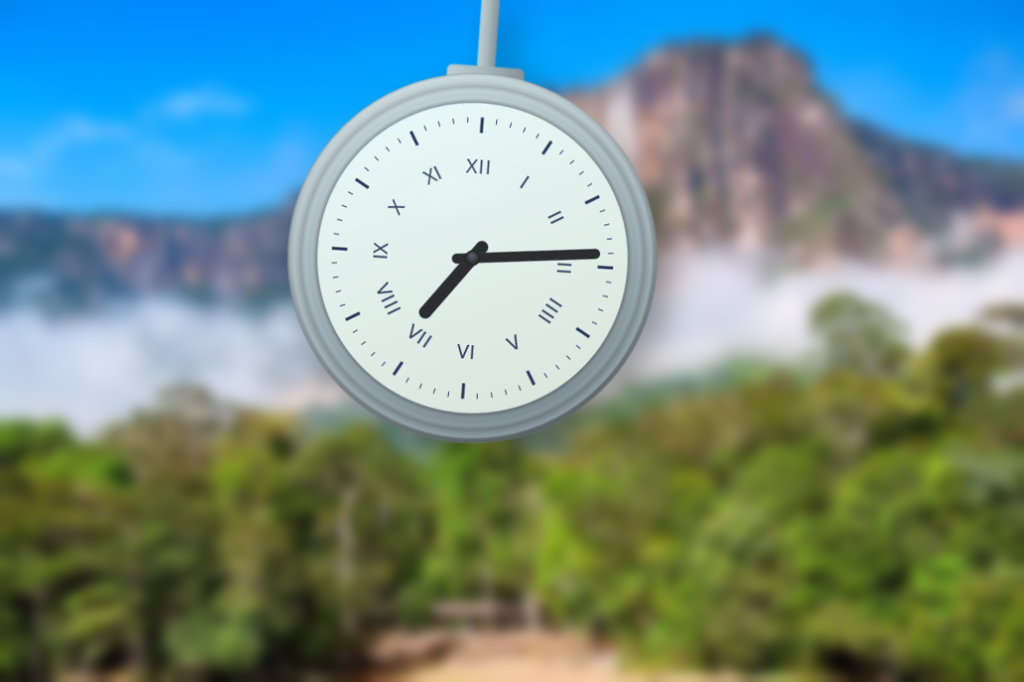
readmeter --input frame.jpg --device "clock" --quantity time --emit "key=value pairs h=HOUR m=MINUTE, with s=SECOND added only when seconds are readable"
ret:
h=7 m=14
